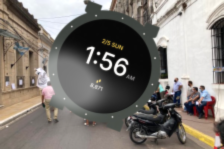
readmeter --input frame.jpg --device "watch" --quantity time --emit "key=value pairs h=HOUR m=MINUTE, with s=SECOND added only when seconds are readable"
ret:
h=1 m=56
